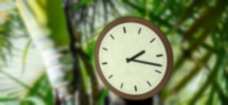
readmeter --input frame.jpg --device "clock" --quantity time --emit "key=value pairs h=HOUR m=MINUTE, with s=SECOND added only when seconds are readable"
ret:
h=2 m=18
